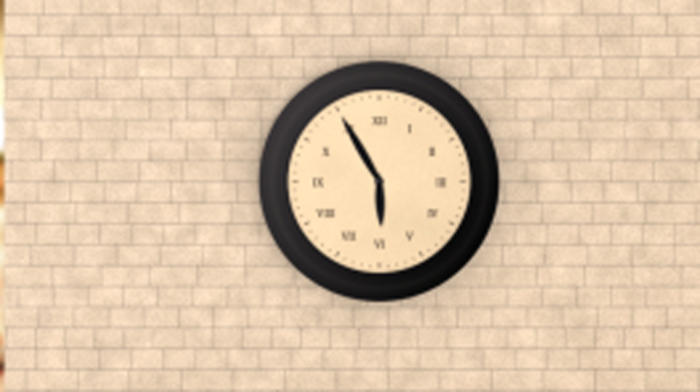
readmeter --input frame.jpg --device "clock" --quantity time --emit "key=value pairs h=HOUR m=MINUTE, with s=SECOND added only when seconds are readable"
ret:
h=5 m=55
